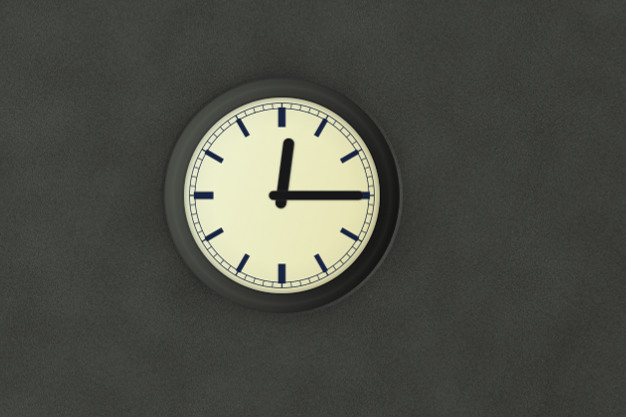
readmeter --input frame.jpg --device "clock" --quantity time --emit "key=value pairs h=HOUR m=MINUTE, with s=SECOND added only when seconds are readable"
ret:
h=12 m=15
